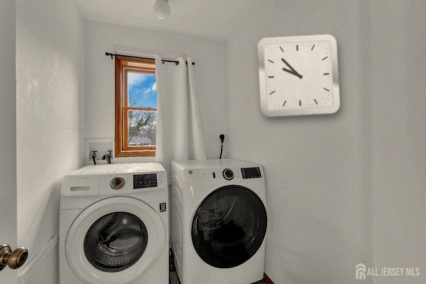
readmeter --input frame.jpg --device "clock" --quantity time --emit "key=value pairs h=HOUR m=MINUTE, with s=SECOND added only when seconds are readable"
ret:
h=9 m=53
